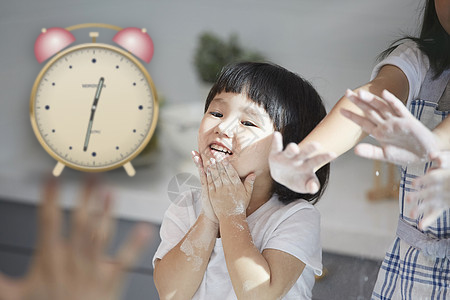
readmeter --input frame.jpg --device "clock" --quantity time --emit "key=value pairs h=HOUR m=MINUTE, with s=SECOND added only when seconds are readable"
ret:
h=12 m=32
